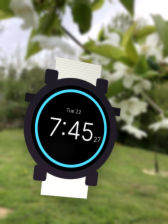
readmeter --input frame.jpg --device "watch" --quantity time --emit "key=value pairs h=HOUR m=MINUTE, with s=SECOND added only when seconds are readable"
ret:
h=7 m=45
